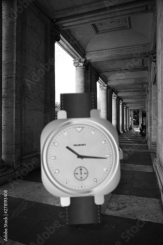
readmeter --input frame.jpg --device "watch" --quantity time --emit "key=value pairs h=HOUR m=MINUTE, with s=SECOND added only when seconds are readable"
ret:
h=10 m=16
